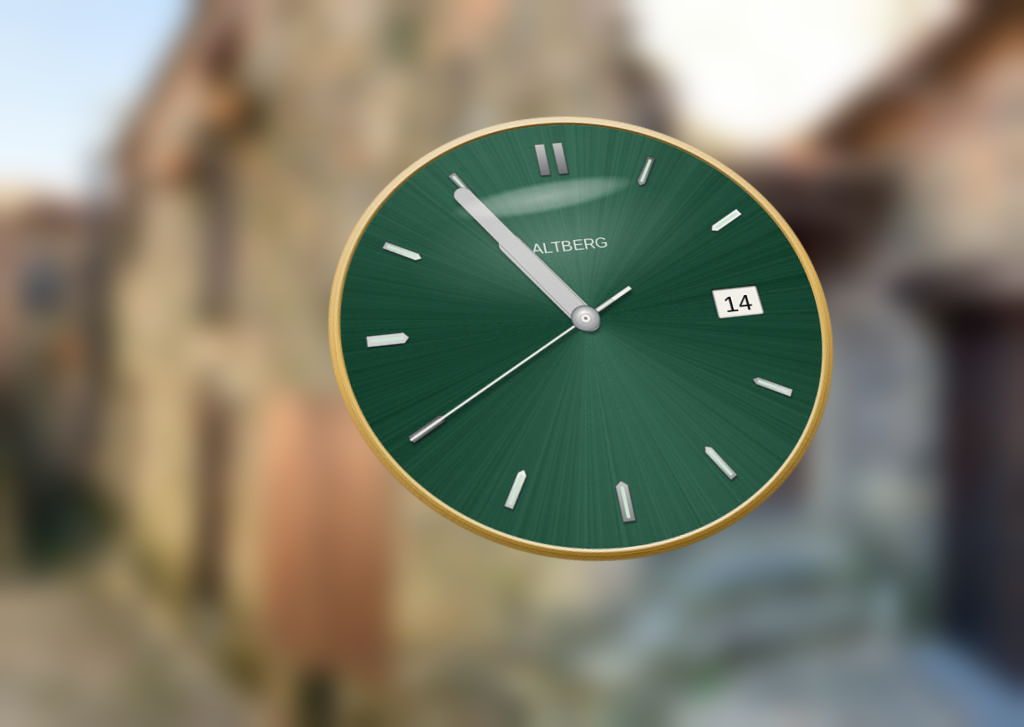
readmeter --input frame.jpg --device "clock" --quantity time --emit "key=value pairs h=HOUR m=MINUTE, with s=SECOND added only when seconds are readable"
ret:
h=10 m=54 s=40
